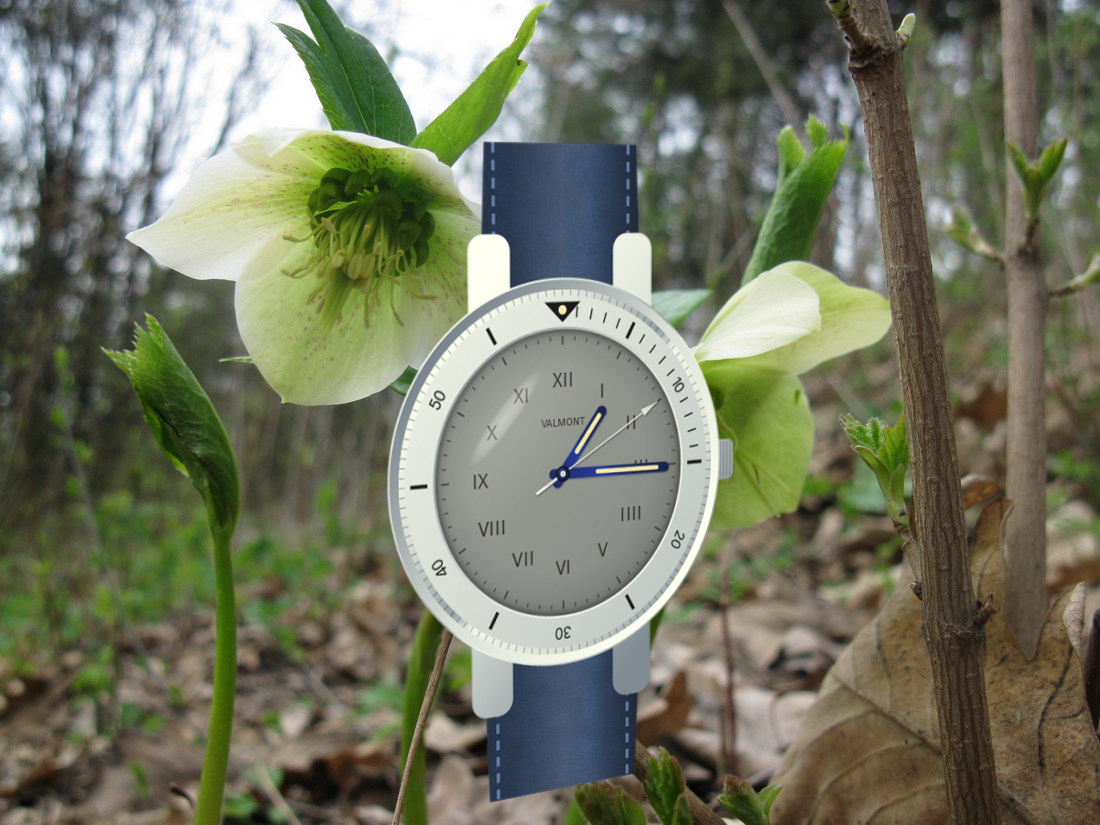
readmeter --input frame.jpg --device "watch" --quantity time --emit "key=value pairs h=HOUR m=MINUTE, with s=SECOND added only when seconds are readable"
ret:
h=1 m=15 s=10
